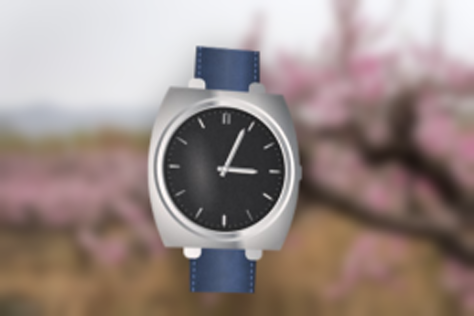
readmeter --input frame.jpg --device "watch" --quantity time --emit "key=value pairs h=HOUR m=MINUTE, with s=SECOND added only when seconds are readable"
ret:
h=3 m=4
